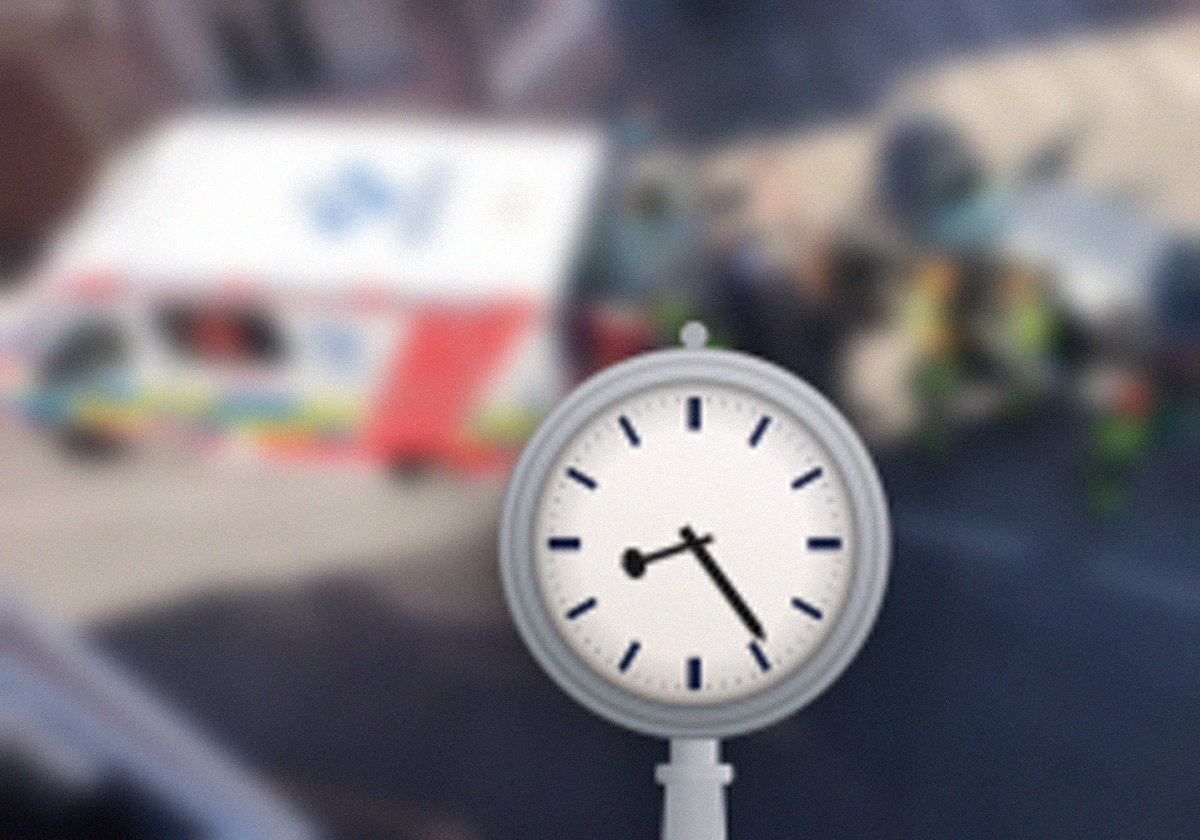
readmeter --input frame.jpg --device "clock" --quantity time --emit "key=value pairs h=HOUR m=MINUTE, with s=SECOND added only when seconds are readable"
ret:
h=8 m=24
